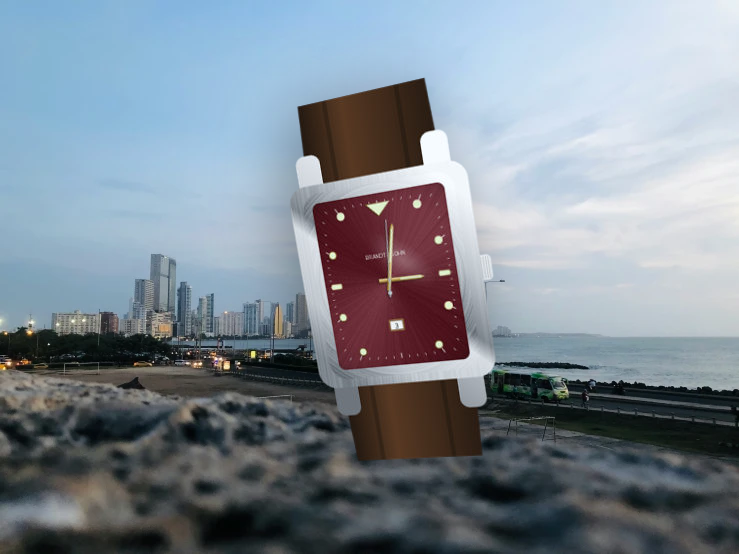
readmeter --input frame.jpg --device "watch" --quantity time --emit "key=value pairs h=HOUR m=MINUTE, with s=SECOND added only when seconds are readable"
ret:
h=3 m=2 s=1
